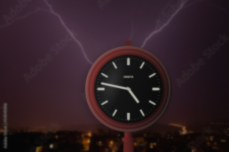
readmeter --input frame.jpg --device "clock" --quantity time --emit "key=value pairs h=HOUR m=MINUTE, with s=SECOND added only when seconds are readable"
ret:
h=4 m=47
